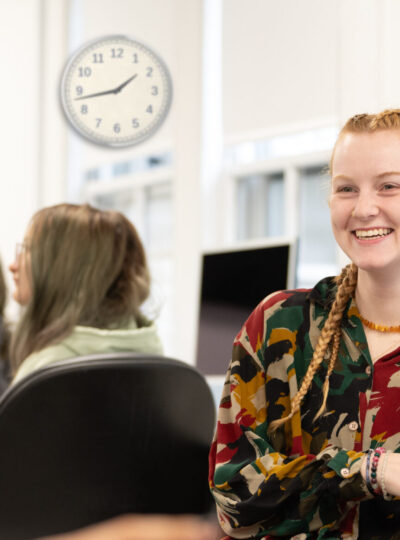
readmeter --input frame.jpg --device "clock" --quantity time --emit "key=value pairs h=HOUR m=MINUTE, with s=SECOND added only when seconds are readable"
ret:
h=1 m=43
